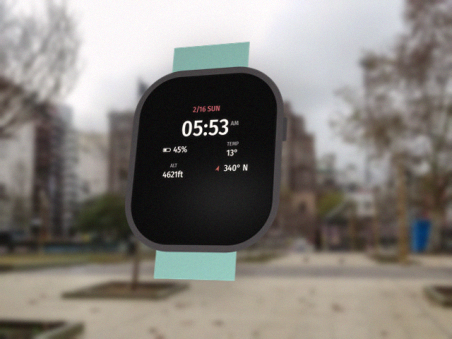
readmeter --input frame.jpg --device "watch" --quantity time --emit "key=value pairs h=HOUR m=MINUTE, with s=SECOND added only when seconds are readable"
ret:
h=5 m=53
